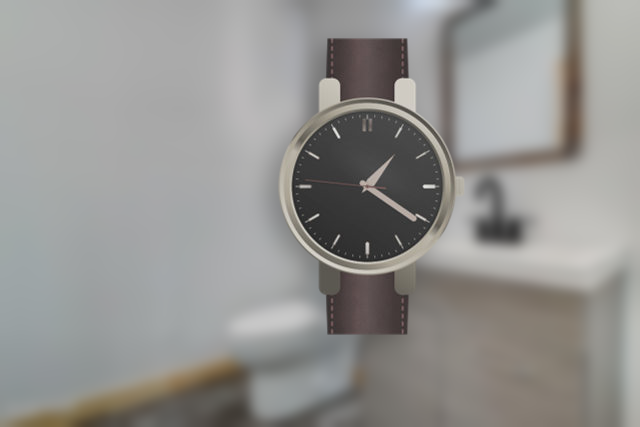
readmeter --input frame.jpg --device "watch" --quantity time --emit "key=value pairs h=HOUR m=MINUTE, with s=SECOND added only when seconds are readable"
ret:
h=1 m=20 s=46
